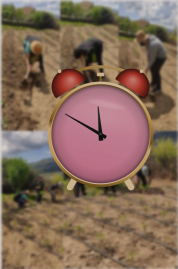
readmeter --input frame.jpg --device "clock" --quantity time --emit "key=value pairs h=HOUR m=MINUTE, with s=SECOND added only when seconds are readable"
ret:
h=11 m=50
